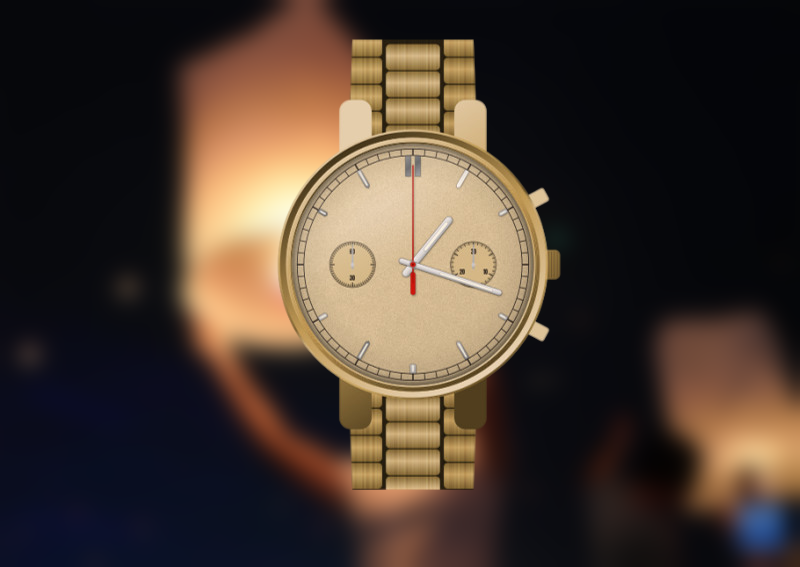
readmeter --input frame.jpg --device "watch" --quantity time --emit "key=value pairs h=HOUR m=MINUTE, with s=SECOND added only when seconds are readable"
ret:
h=1 m=18
